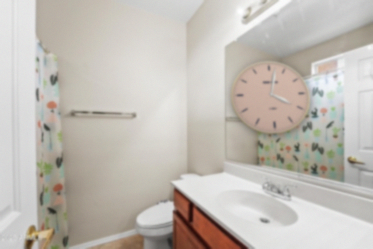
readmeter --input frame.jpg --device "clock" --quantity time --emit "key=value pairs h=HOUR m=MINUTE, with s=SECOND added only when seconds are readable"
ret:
h=4 m=2
